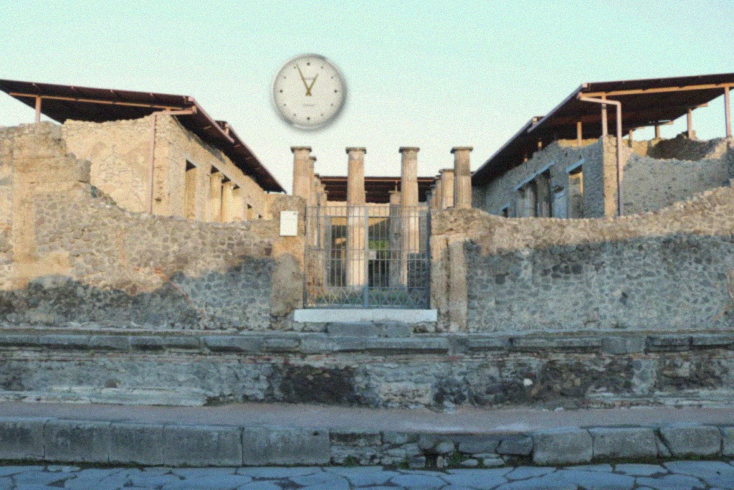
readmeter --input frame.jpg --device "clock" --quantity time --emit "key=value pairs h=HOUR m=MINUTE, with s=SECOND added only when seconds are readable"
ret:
h=12 m=56
